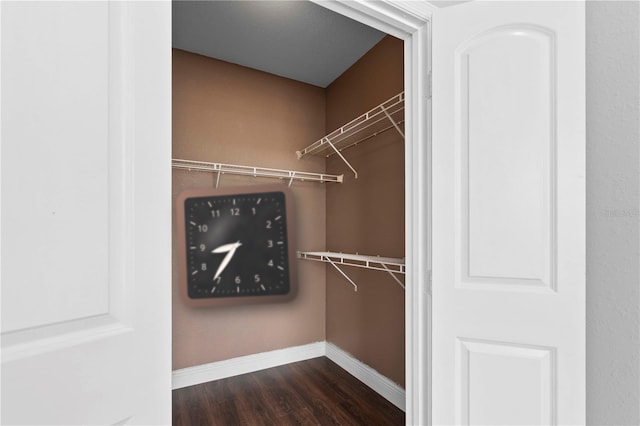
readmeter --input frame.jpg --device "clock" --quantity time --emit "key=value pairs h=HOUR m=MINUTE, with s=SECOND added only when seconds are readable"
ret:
h=8 m=36
